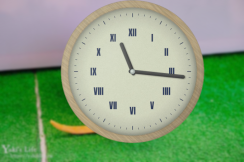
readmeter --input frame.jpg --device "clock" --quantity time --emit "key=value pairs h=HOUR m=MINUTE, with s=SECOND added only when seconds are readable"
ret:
h=11 m=16
